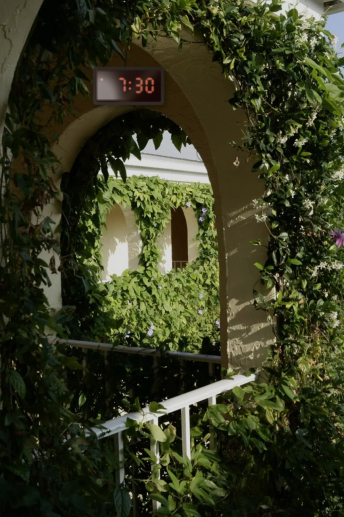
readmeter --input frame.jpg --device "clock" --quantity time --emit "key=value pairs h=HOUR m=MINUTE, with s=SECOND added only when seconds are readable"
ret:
h=7 m=30
